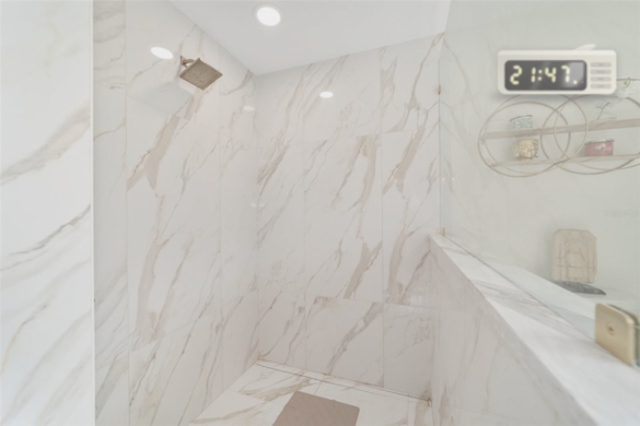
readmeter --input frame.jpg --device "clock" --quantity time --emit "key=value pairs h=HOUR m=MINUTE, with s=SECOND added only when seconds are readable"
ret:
h=21 m=47
